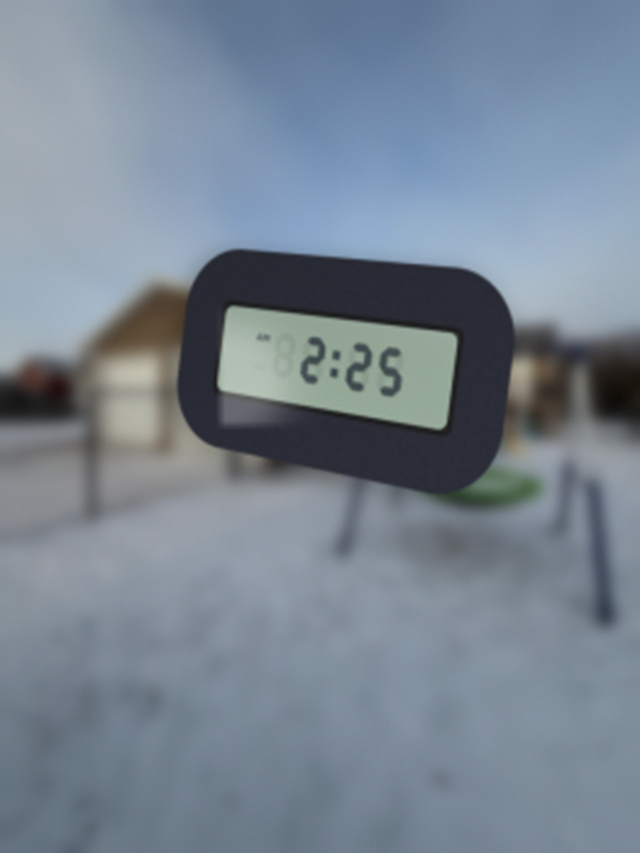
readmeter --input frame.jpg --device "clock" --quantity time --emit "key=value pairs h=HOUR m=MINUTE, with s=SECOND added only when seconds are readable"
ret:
h=2 m=25
